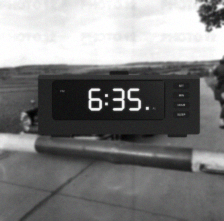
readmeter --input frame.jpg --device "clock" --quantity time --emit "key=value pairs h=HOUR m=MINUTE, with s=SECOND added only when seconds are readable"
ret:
h=6 m=35
